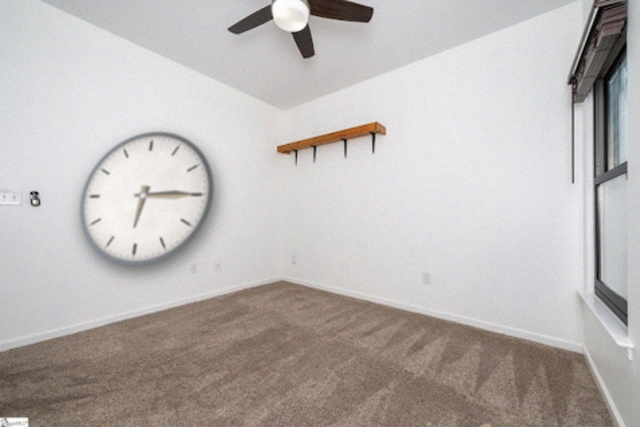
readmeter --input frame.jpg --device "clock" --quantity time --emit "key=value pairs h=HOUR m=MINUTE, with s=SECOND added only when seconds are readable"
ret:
h=6 m=15
